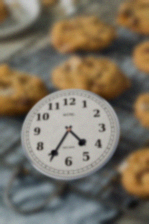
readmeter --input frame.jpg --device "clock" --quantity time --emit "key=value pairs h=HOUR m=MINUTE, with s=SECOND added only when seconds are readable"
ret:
h=4 m=35
